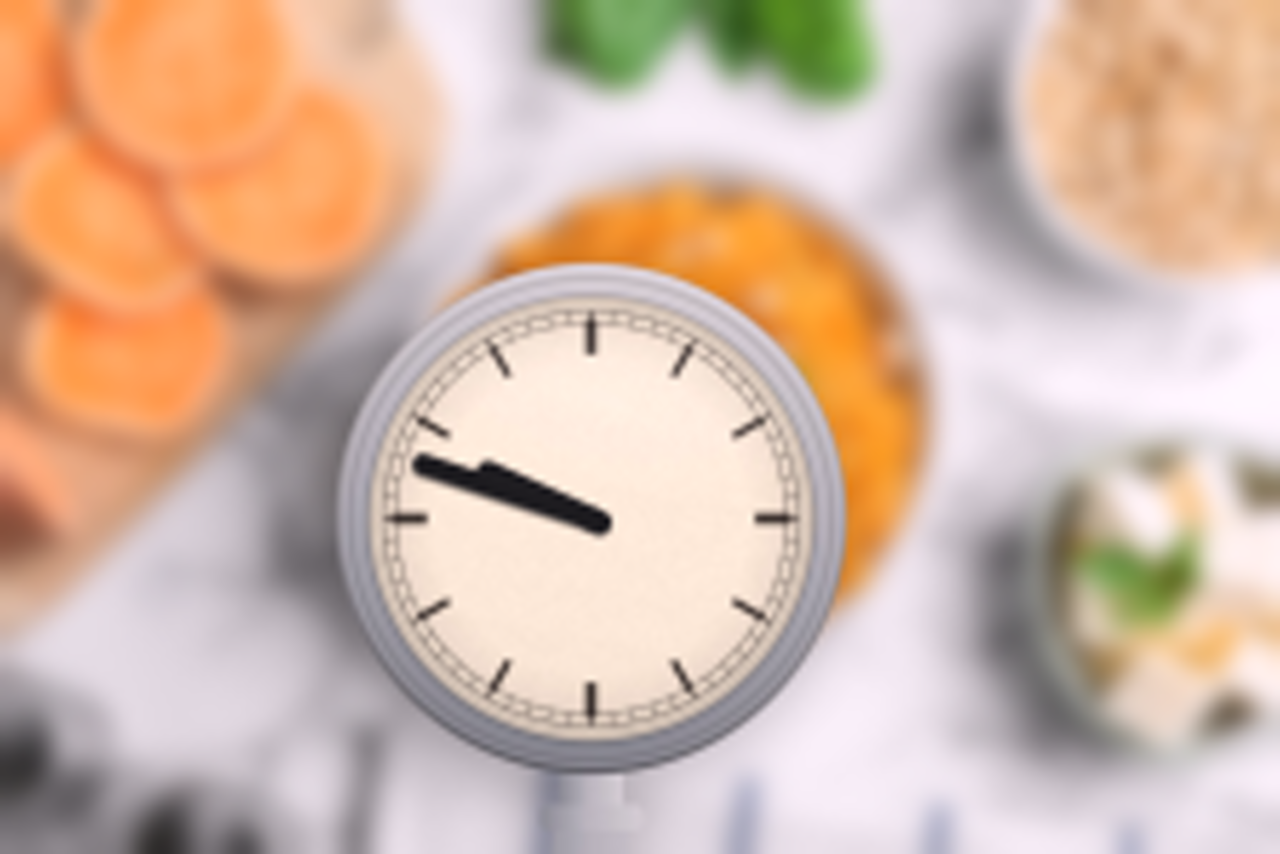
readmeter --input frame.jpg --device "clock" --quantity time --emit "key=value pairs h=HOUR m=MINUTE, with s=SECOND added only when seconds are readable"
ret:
h=9 m=48
